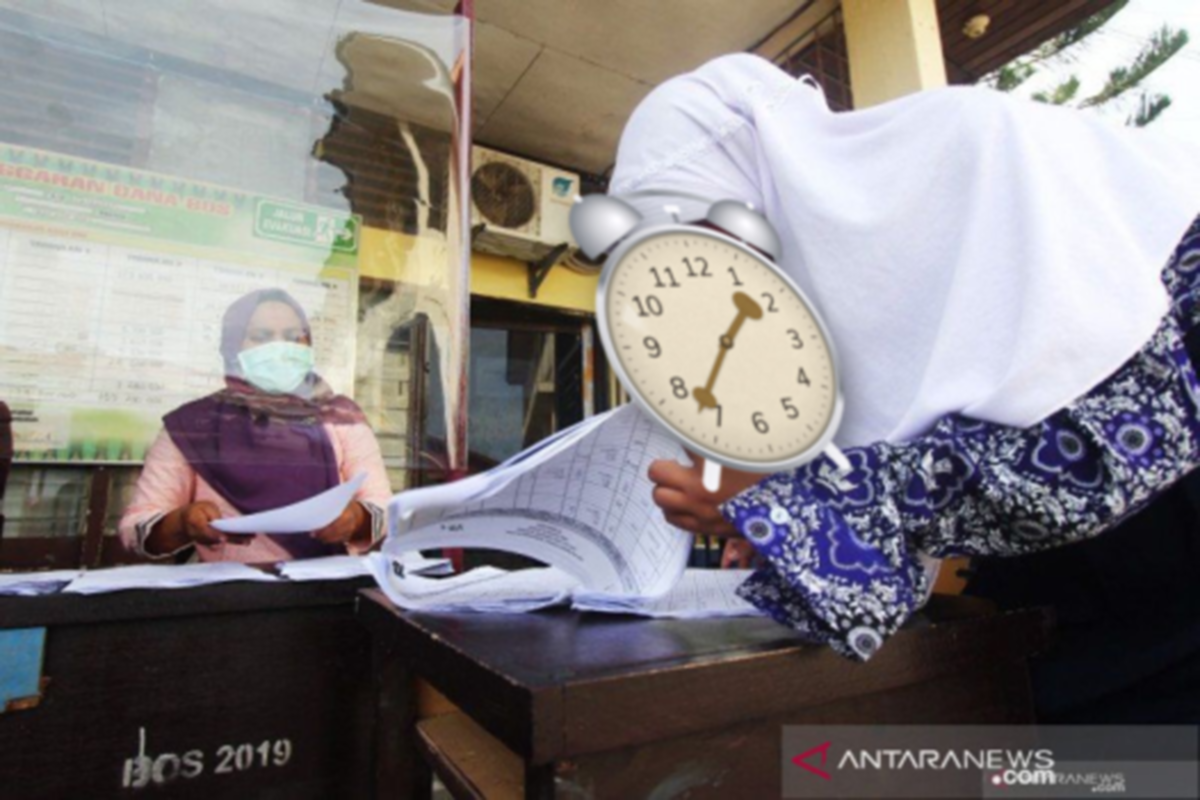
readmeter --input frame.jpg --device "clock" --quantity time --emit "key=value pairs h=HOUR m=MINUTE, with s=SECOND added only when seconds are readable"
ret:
h=1 m=37
